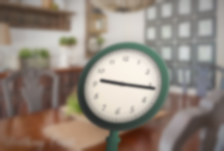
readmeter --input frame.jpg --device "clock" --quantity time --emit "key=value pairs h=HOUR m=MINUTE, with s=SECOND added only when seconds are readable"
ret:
h=9 m=16
